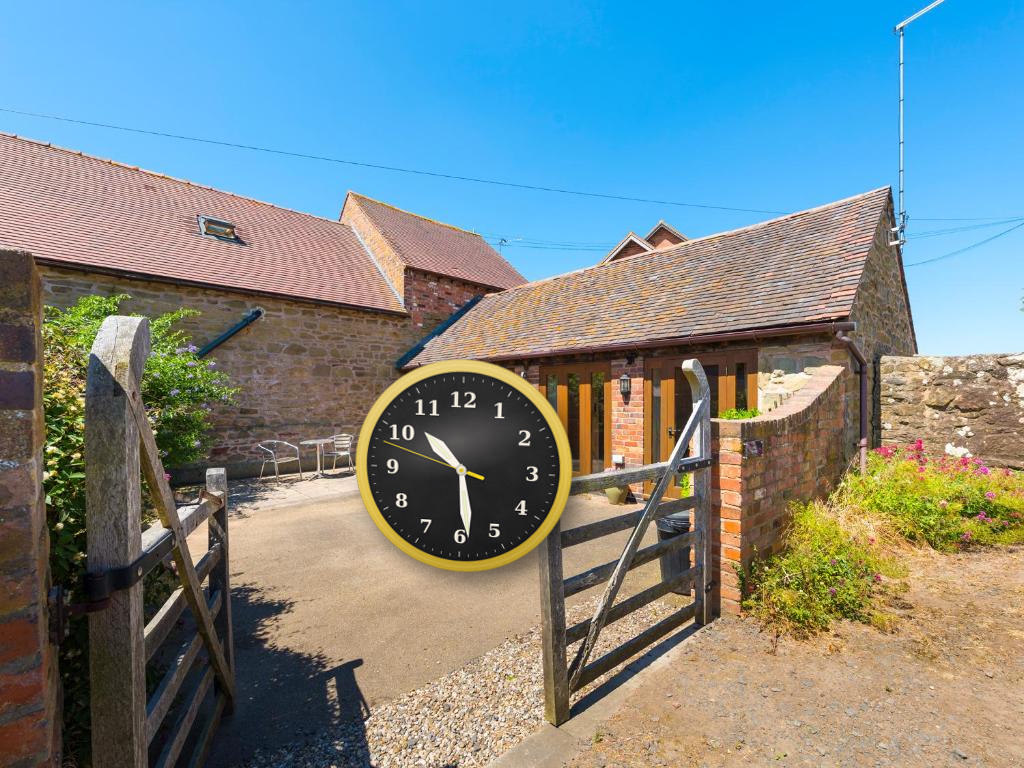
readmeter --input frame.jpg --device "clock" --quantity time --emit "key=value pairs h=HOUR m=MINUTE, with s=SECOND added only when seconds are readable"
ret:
h=10 m=28 s=48
